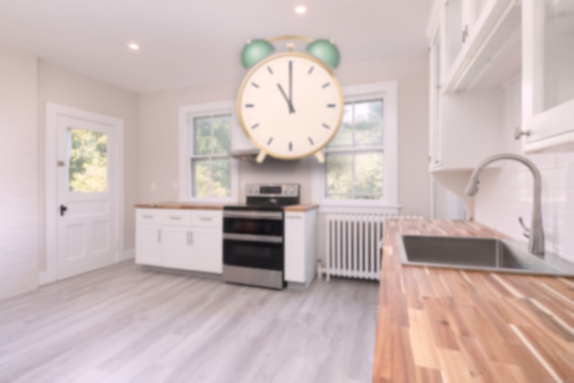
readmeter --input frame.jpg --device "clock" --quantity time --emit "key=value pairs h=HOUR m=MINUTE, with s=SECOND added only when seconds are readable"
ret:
h=11 m=0
